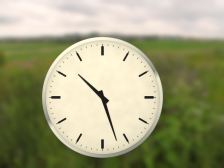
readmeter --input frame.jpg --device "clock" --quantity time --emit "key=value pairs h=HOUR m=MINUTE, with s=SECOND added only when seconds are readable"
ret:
h=10 m=27
